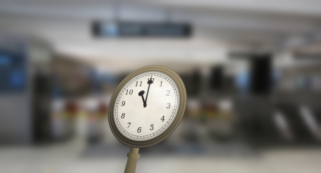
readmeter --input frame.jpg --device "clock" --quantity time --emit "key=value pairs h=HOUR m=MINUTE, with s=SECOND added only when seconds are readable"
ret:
h=11 m=0
